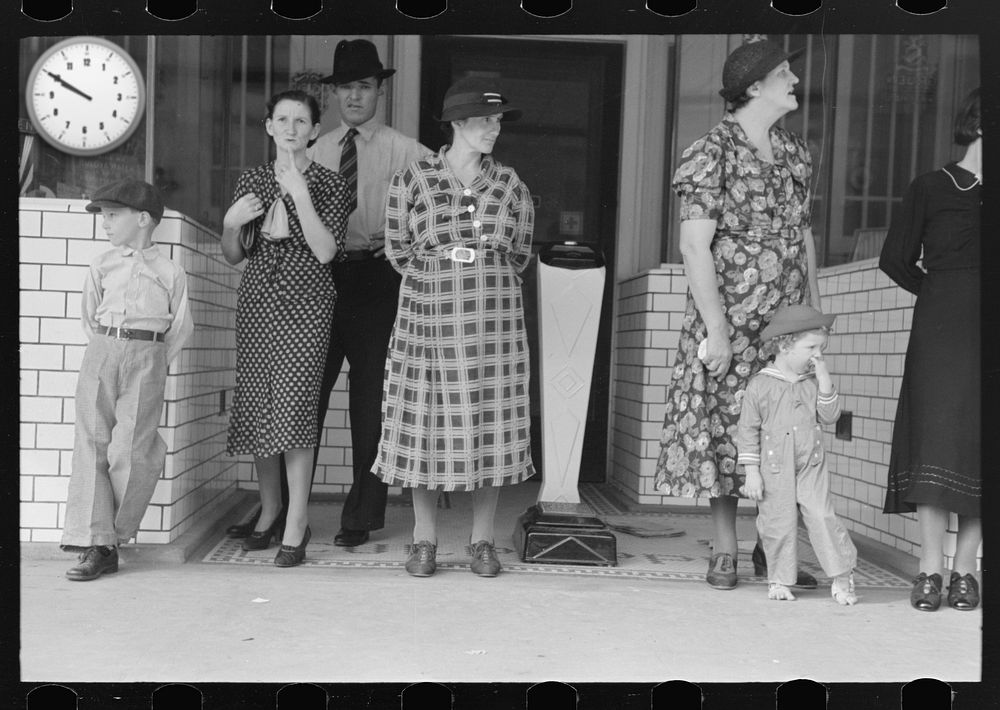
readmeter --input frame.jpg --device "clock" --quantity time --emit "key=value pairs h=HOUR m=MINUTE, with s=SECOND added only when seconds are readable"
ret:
h=9 m=50
